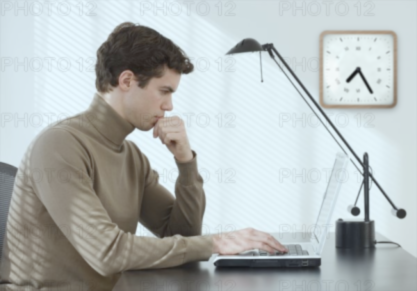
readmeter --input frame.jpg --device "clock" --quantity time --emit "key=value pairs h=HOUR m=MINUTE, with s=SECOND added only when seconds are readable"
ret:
h=7 m=25
